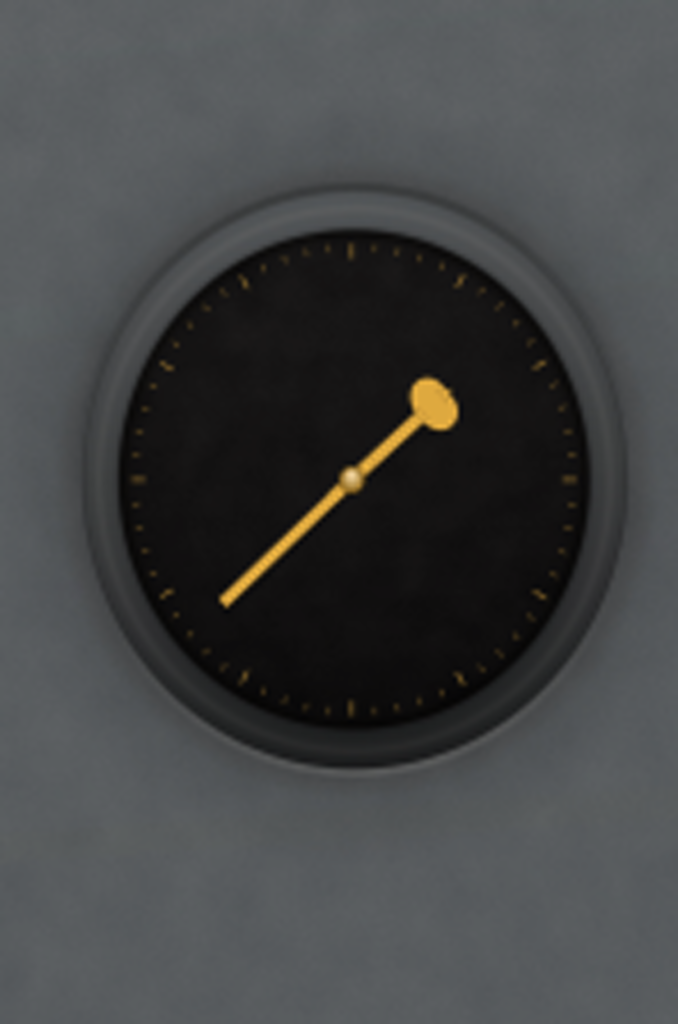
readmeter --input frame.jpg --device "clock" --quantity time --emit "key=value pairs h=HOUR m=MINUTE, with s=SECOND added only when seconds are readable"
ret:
h=1 m=38
